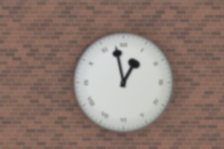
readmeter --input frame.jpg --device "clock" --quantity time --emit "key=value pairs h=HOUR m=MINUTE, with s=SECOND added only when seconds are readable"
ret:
h=12 m=58
